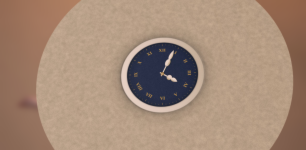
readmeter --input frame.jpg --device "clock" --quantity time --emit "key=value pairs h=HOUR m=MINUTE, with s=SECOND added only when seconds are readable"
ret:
h=4 m=4
